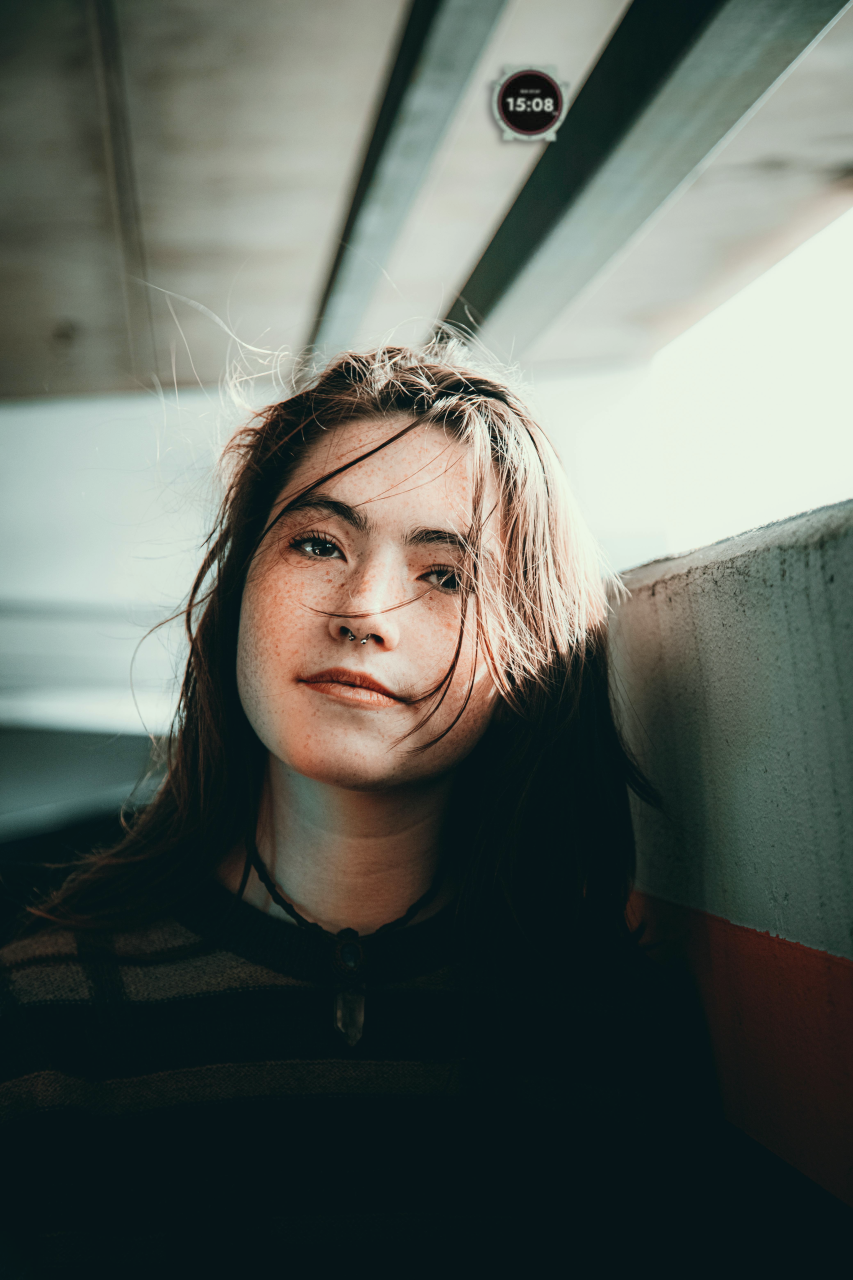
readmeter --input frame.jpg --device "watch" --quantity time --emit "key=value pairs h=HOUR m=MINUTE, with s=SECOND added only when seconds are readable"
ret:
h=15 m=8
